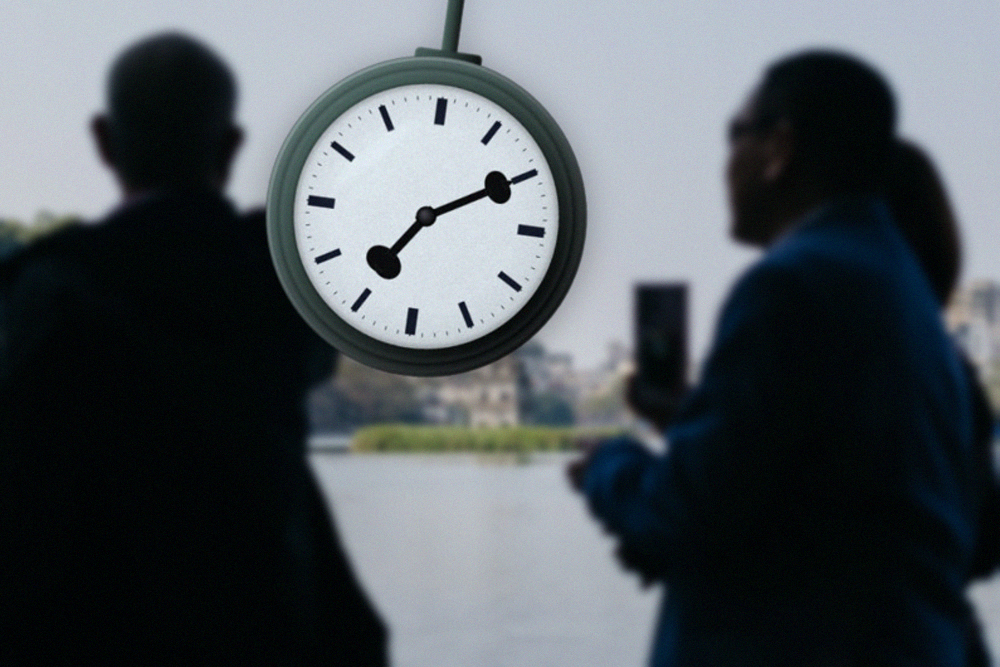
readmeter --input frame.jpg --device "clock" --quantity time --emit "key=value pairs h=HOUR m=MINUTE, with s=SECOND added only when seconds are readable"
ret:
h=7 m=10
